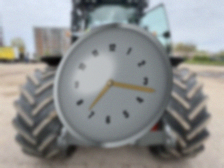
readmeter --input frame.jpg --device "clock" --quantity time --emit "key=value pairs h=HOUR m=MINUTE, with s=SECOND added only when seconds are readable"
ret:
h=7 m=17
